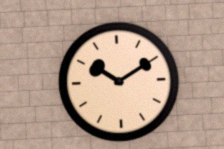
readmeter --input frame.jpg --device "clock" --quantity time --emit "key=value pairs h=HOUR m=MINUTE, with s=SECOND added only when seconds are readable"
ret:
h=10 m=10
